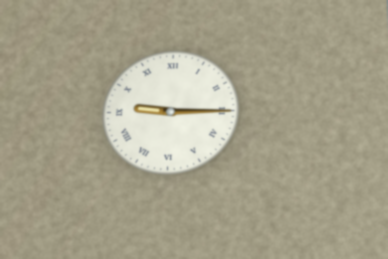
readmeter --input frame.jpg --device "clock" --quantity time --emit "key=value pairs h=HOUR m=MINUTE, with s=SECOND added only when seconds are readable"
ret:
h=9 m=15
